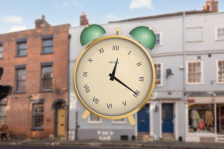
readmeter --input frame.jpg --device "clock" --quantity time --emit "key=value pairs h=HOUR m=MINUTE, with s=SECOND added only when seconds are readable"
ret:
h=12 m=20
